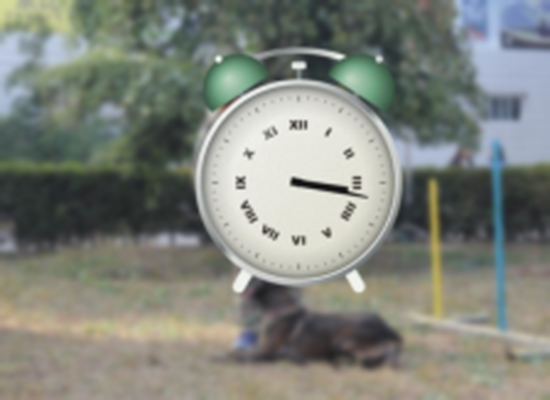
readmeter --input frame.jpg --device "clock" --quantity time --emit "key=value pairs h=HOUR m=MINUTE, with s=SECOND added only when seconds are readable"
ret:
h=3 m=17
